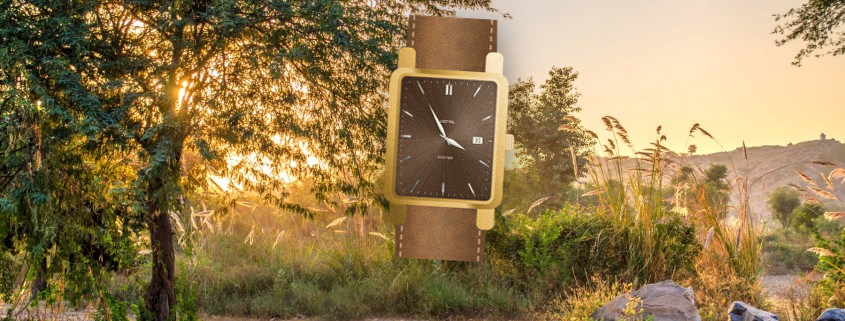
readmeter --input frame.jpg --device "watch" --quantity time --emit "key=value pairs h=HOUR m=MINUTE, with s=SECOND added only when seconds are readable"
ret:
h=3 m=55
